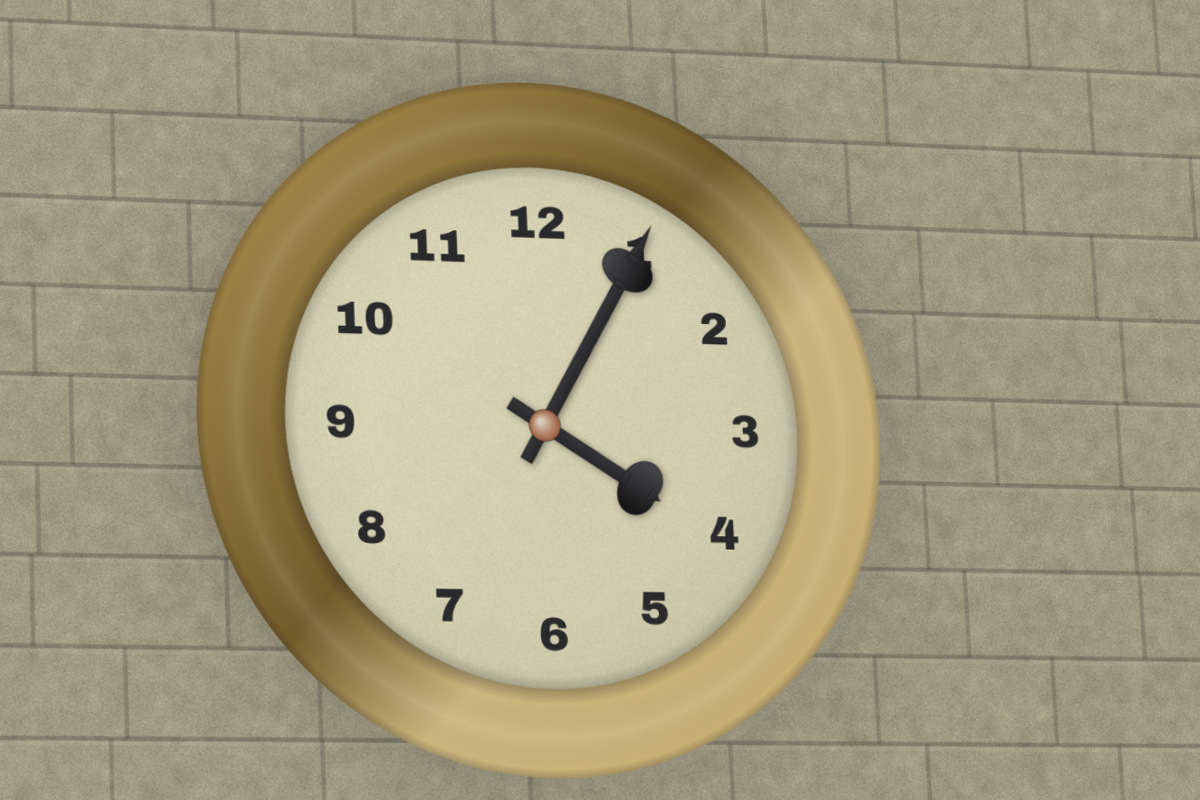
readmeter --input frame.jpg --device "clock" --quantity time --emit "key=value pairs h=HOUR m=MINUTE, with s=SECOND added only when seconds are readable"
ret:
h=4 m=5
